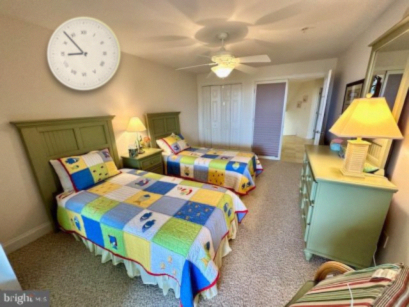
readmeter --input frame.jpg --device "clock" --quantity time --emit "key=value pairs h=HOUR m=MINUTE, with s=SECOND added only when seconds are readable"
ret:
h=8 m=53
